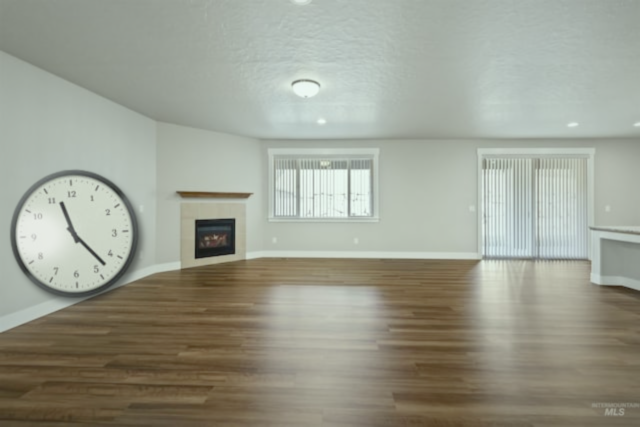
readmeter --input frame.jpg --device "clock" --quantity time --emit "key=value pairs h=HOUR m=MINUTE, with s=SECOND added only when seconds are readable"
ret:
h=11 m=23
